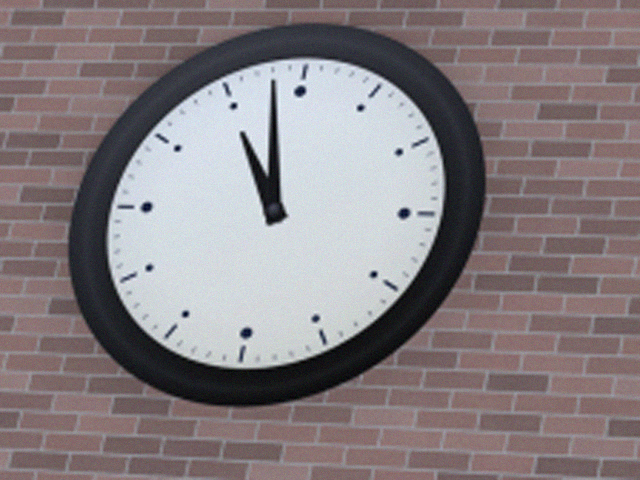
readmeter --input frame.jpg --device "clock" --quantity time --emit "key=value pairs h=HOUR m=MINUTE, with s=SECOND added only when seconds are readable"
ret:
h=10 m=58
